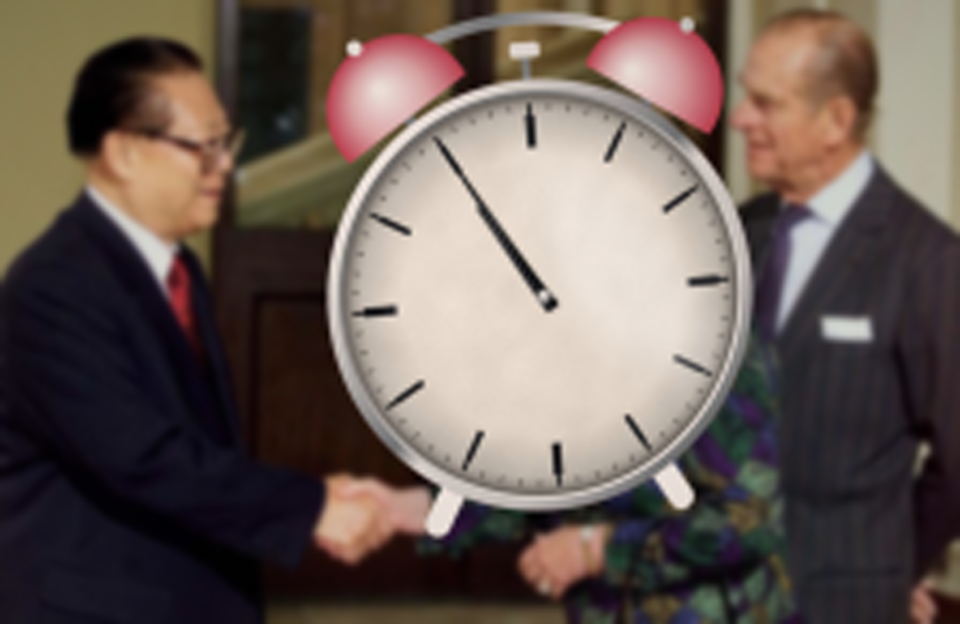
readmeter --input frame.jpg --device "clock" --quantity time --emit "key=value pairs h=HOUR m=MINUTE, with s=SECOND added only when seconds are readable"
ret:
h=10 m=55
